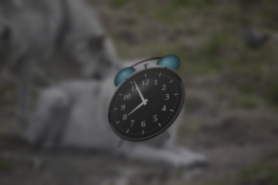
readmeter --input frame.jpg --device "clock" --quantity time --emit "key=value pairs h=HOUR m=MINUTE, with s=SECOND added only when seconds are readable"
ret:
h=7 m=56
